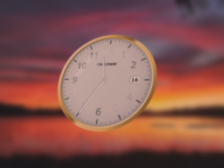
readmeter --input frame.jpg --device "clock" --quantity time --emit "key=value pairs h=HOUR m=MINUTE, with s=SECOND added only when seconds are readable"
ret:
h=11 m=35
